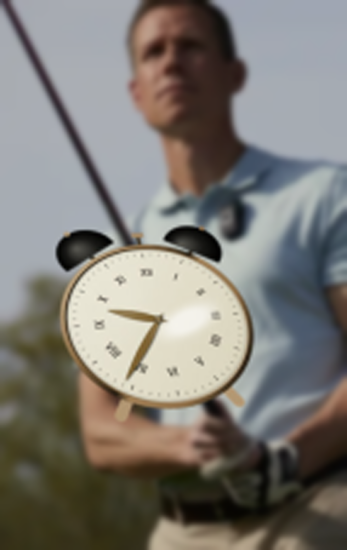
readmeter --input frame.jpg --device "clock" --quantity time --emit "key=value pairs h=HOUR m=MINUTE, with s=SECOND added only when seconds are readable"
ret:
h=9 m=36
